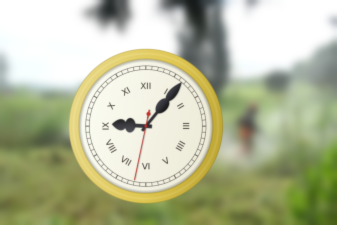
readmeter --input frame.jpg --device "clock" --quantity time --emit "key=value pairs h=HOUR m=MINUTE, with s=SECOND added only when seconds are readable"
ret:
h=9 m=6 s=32
